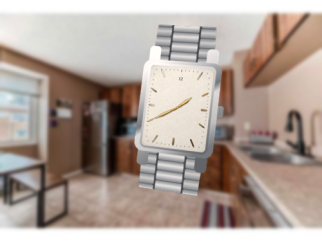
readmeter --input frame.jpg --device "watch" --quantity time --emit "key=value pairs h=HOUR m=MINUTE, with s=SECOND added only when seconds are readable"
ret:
h=1 m=40
